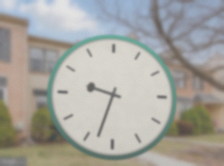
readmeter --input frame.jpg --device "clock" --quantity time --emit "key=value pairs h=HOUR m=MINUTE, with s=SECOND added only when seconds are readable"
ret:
h=9 m=33
